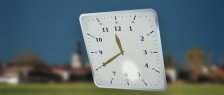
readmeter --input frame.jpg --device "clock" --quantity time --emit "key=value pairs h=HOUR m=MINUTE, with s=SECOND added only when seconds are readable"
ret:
h=11 m=40
